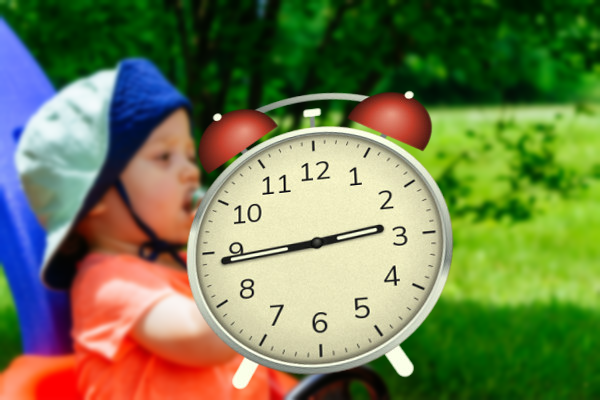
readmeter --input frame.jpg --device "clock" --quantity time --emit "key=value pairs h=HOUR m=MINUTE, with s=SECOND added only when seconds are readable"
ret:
h=2 m=44
